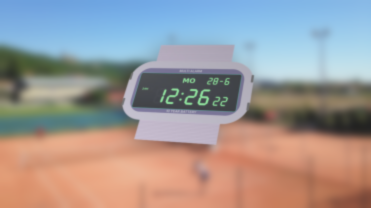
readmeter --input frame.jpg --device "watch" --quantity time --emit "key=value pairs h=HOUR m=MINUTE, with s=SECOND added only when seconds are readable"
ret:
h=12 m=26 s=22
